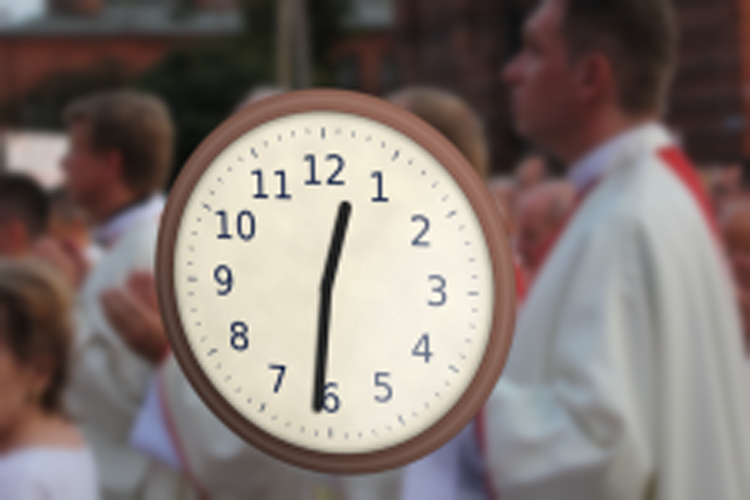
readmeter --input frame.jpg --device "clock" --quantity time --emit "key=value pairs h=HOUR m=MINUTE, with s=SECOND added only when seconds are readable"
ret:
h=12 m=31
